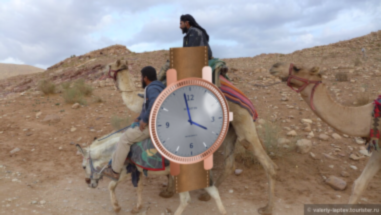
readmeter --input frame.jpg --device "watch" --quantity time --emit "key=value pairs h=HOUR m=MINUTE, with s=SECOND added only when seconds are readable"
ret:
h=3 m=58
